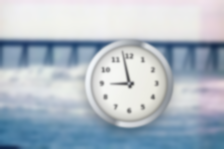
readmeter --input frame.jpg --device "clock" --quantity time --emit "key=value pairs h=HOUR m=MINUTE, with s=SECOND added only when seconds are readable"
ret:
h=8 m=58
